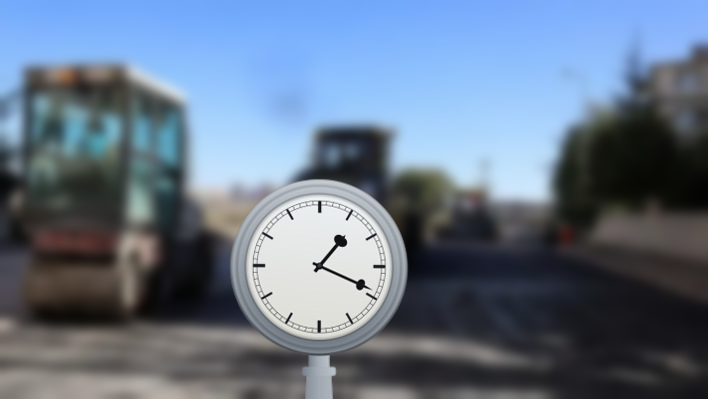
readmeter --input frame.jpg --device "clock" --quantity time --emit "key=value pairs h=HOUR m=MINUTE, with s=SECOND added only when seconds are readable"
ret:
h=1 m=19
